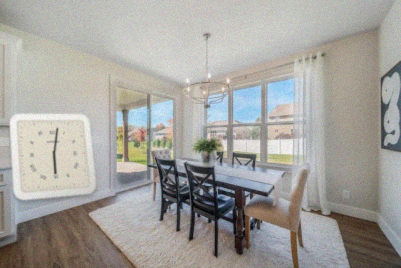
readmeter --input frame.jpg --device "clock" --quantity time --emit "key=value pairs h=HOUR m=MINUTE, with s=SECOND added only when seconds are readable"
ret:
h=6 m=2
